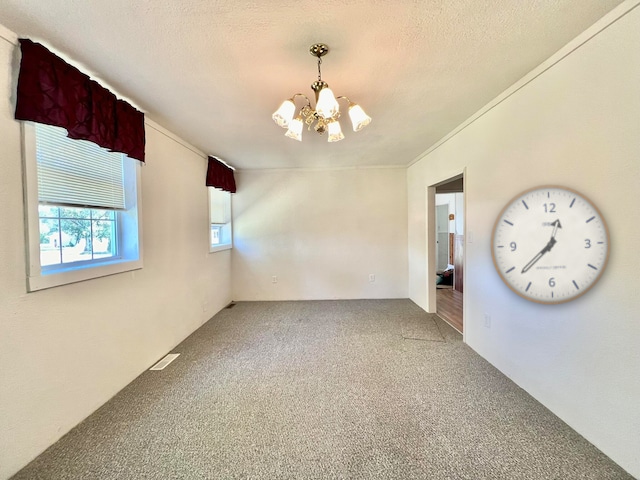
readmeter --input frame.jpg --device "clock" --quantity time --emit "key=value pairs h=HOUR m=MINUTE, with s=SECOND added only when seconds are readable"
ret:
h=12 m=38
